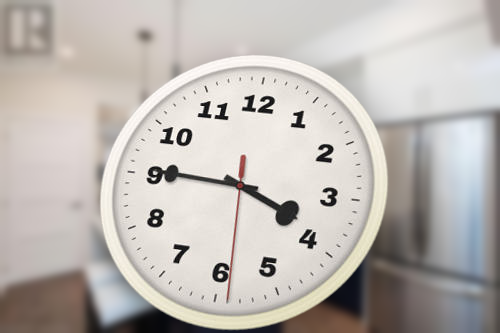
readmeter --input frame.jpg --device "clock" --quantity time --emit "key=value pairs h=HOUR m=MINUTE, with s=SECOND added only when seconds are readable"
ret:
h=3 m=45 s=29
